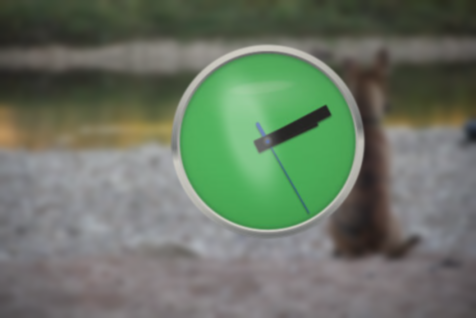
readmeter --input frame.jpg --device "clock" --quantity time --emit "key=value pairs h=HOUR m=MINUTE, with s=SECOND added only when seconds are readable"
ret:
h=2 m=10 s=25
